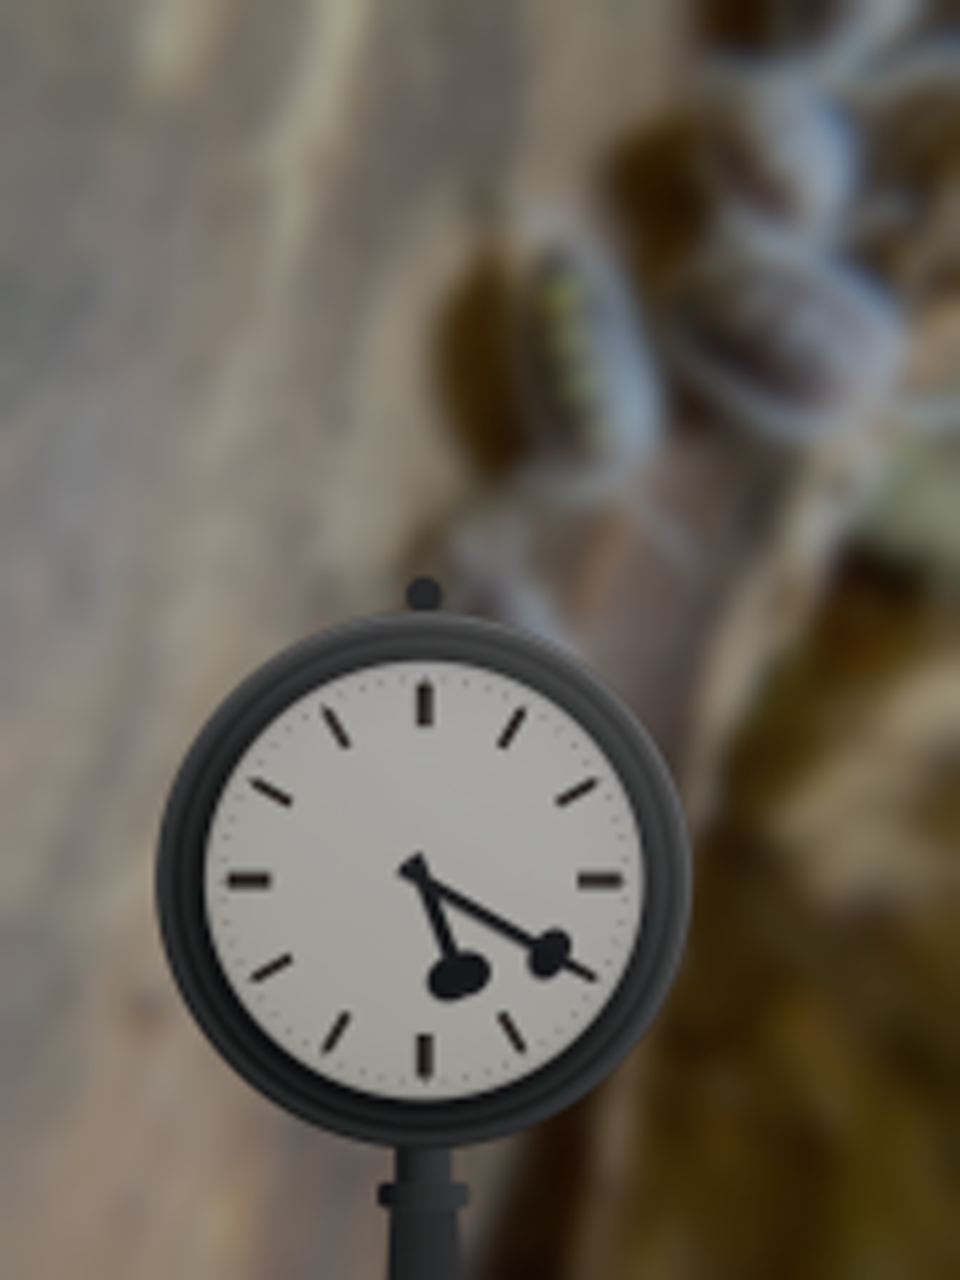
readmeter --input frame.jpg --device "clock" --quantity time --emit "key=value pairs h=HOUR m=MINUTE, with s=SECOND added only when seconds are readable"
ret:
h=5 m=20
